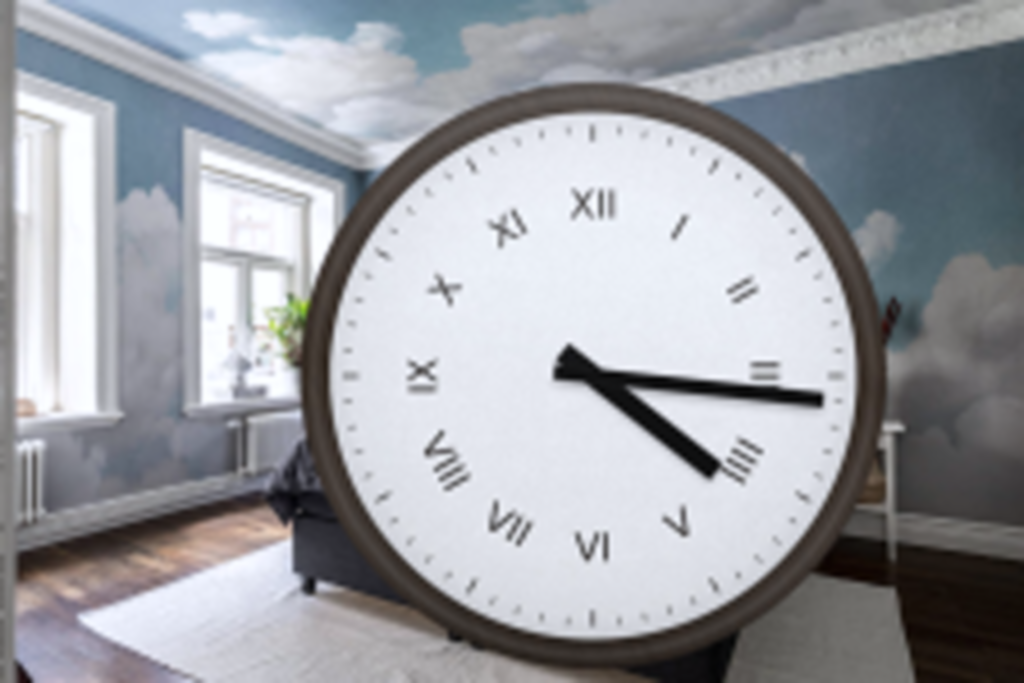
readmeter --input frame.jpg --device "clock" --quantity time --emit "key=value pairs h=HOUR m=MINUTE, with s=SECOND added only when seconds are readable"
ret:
h=4 m=16
